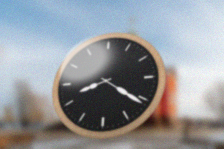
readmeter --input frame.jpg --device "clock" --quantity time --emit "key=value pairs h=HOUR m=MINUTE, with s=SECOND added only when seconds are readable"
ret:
h=8 m=21
